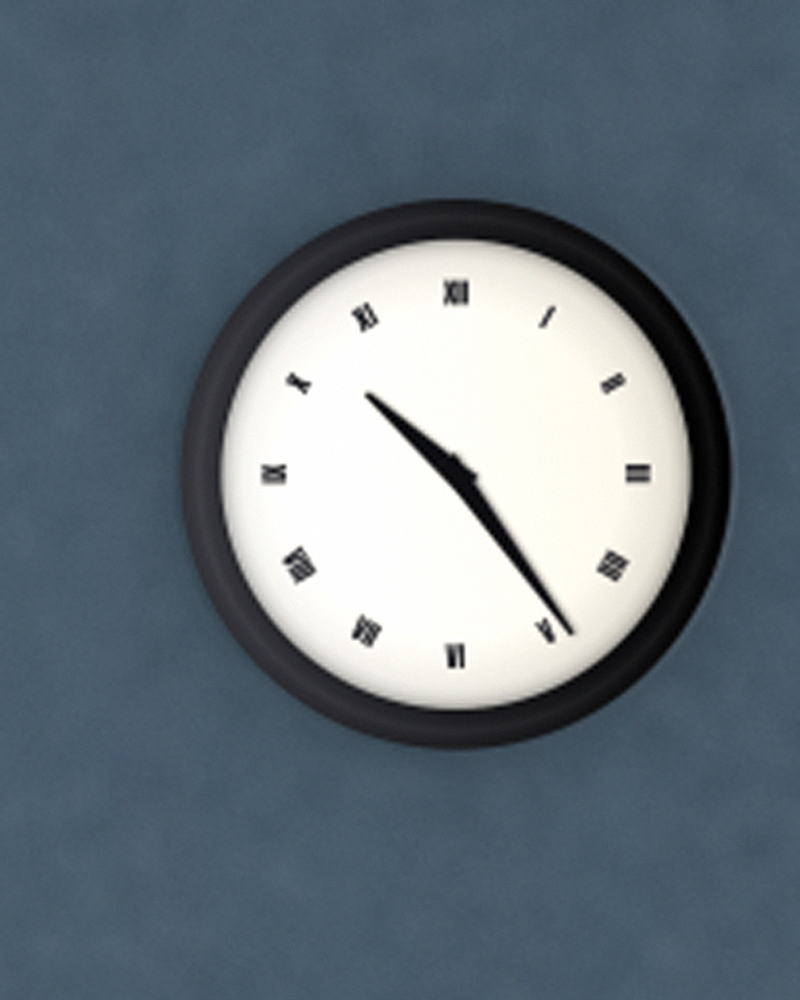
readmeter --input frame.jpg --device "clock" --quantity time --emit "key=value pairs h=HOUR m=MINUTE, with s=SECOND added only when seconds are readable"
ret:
h=10 m=24
